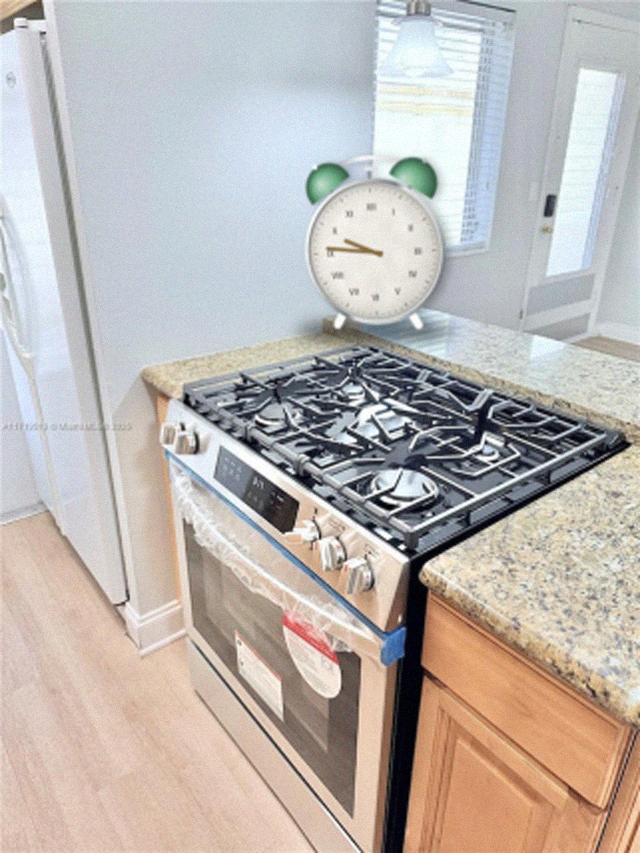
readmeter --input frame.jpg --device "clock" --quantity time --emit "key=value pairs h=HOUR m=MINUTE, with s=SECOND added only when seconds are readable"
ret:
h=9 m=46
